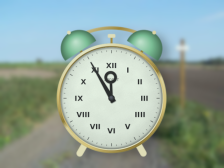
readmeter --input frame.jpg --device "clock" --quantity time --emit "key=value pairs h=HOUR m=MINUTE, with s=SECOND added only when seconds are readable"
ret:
h=11 m=55
